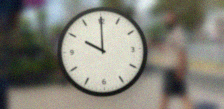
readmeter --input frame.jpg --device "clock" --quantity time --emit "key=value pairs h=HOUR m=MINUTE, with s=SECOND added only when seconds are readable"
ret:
h=10 m=0
